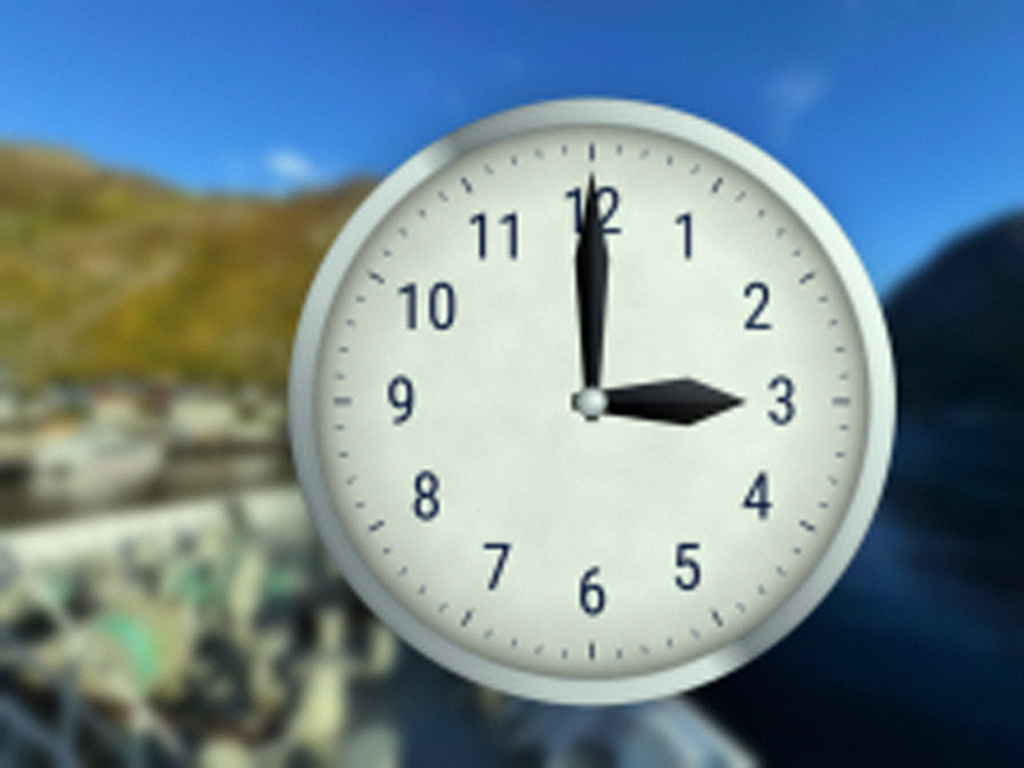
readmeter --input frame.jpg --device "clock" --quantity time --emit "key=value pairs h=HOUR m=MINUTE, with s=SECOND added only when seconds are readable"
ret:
h=3 m=0
